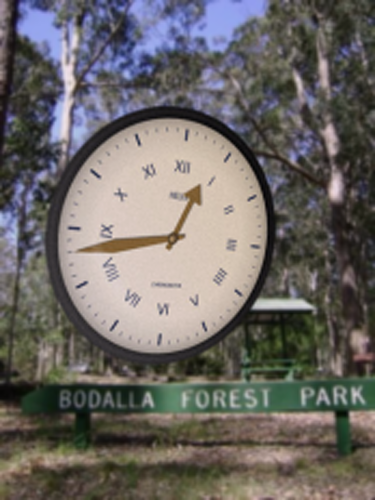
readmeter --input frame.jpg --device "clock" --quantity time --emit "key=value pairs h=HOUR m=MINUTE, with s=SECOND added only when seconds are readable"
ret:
h=12 m=43
